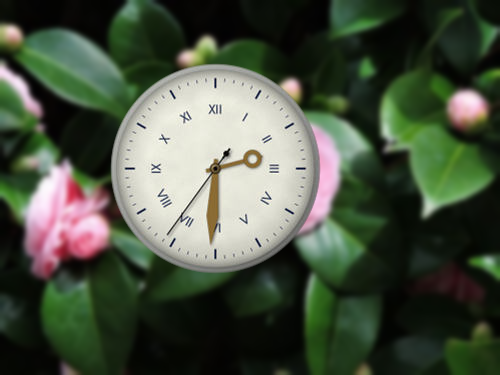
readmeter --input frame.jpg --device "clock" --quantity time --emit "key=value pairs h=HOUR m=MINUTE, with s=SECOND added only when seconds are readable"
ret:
h=2 m=30 s=36
